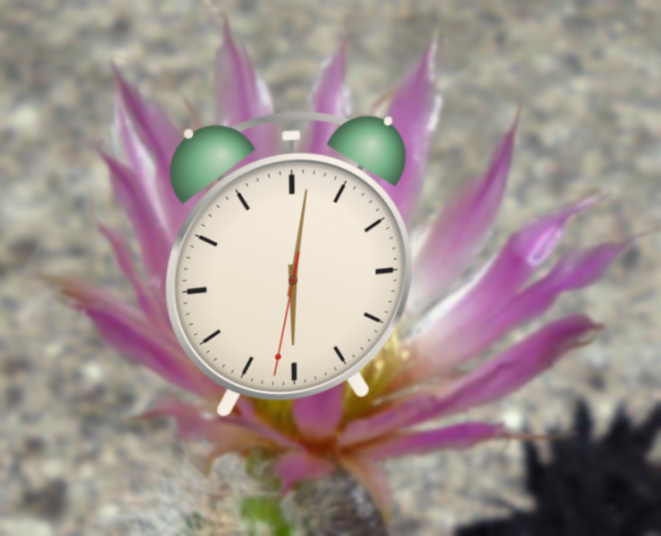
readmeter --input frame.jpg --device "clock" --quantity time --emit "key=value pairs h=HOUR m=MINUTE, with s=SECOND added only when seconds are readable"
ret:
h=6 m=1 s=32
